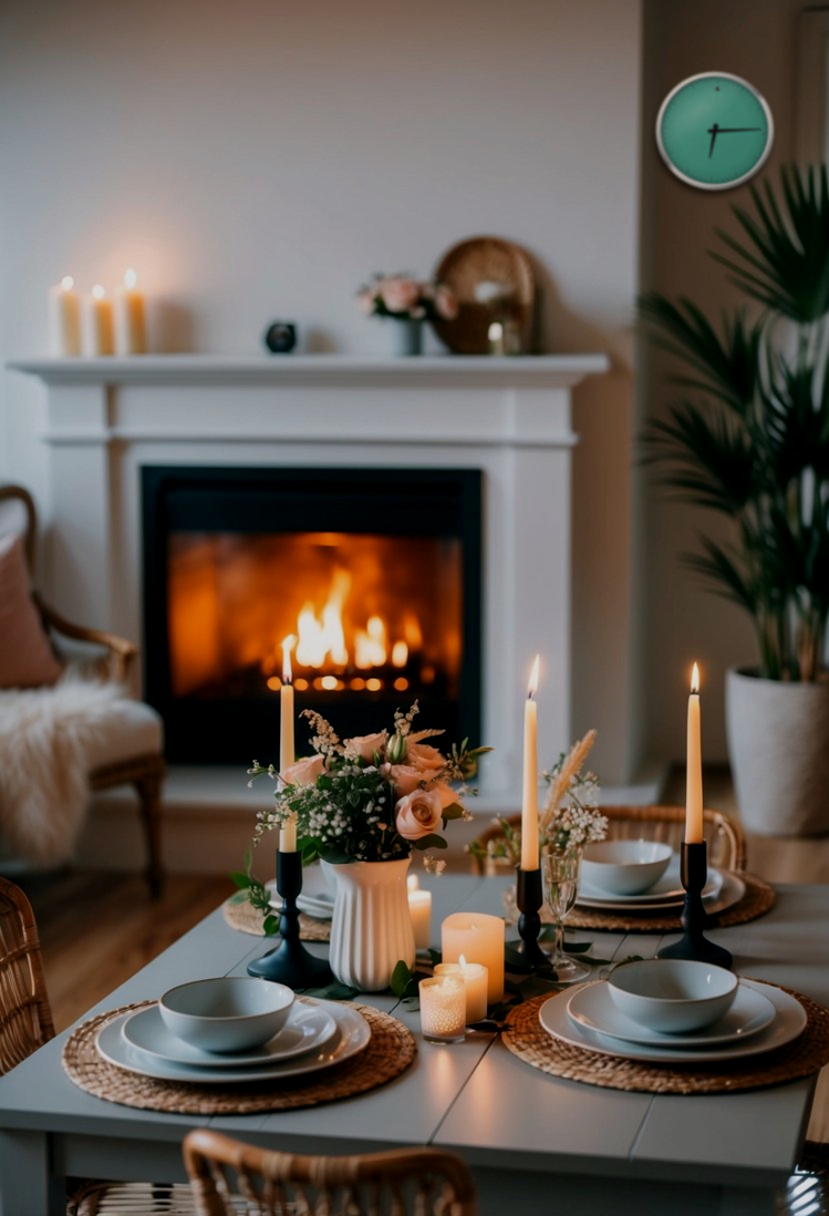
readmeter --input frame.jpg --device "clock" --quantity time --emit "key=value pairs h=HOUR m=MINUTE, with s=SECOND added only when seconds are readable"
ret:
h=6 m=14
